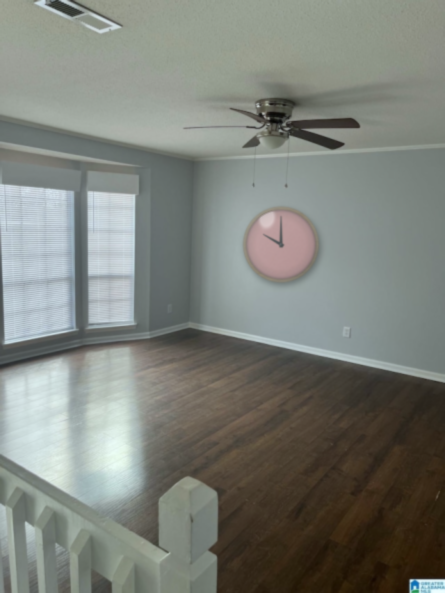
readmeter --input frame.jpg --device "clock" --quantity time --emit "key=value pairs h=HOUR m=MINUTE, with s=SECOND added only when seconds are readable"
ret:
h=10 m=0
